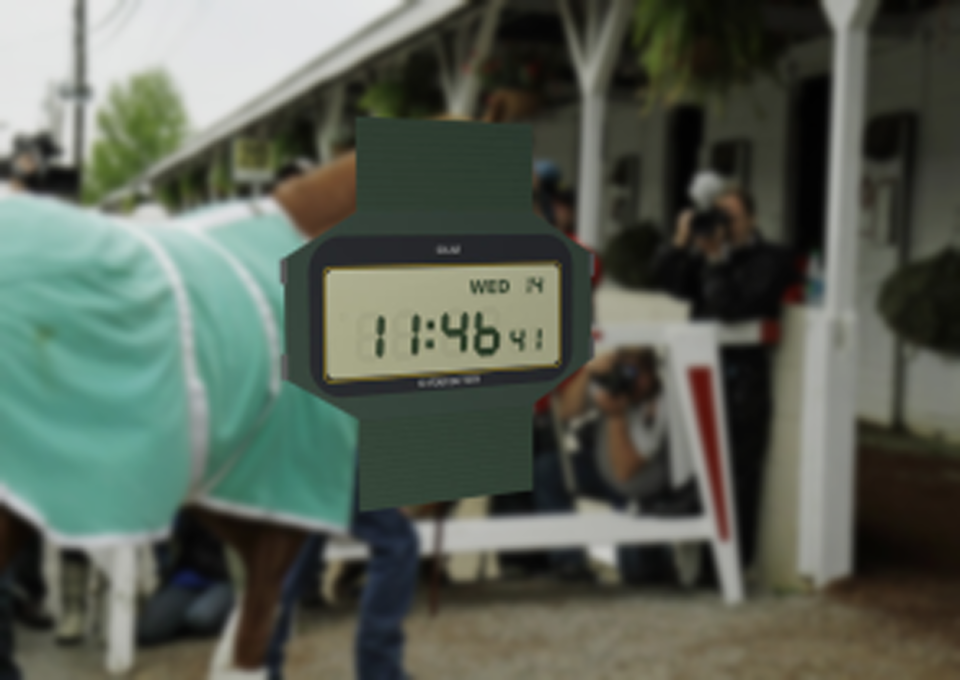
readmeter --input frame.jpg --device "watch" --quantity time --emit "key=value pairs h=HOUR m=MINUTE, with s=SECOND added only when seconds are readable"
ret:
h=11 m=46 s=41
